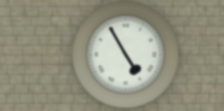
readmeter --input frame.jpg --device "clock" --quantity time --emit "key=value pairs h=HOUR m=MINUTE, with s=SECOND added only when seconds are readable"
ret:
h=4 m=55
